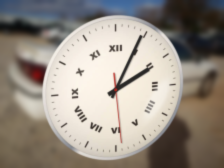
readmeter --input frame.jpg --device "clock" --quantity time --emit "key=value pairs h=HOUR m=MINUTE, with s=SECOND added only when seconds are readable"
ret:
h=2 m=4 s=29
